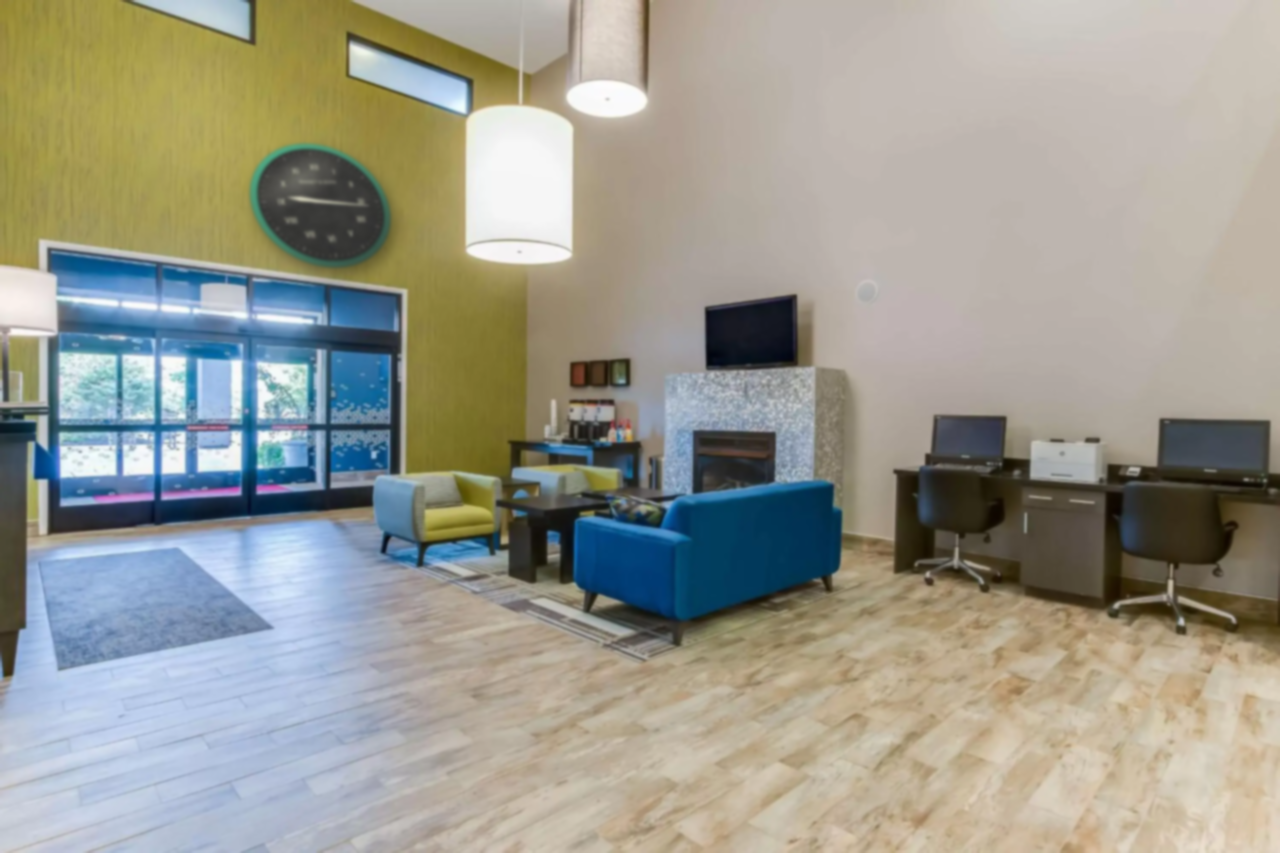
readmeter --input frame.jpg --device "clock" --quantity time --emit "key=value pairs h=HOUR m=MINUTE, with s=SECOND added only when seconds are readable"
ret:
h=9 m=16
